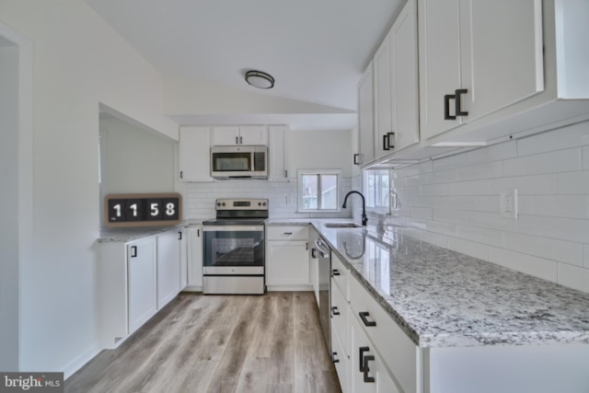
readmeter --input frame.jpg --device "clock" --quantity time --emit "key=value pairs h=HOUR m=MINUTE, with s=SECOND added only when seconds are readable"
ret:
h=11 m=58
